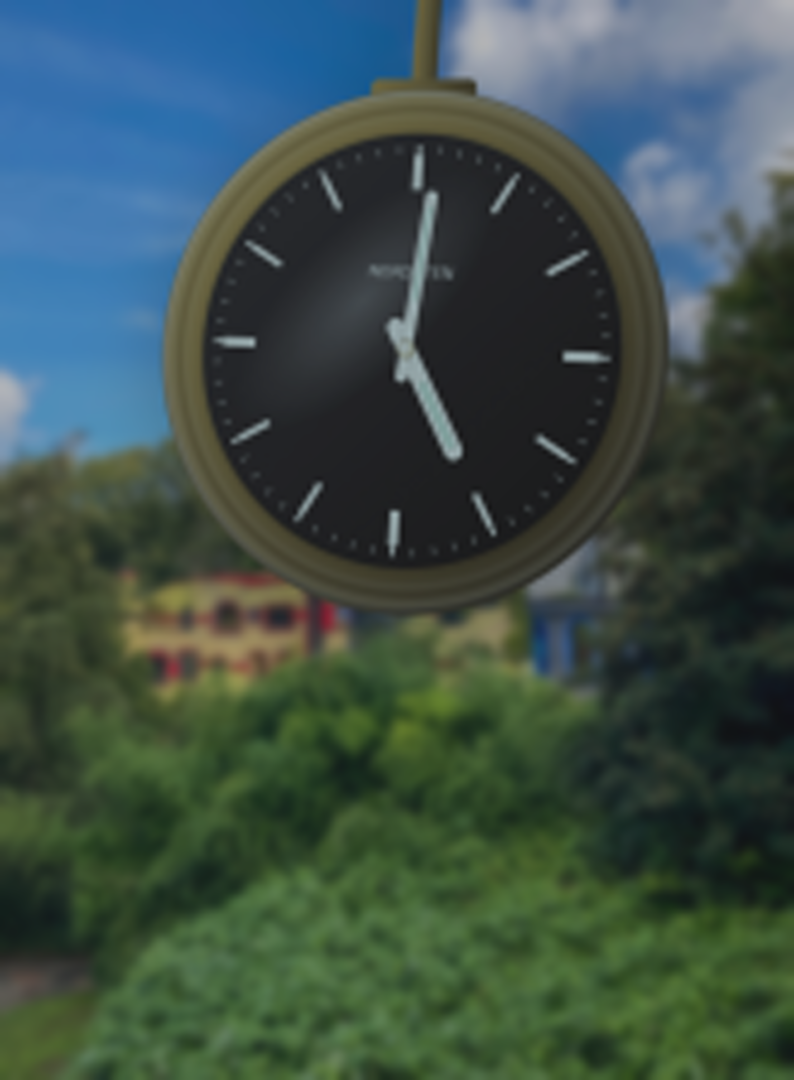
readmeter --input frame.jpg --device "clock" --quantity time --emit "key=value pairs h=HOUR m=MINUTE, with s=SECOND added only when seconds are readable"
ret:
h=5 m=1
